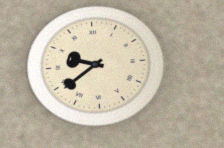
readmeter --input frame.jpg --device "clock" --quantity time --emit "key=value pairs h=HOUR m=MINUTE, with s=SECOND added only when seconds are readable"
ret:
h=9 m=39
